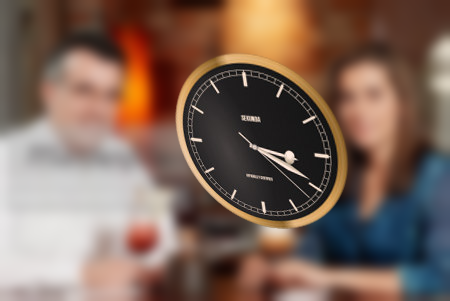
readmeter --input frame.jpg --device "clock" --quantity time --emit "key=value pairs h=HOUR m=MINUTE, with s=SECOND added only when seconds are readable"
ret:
h=3 m=19 s=22
